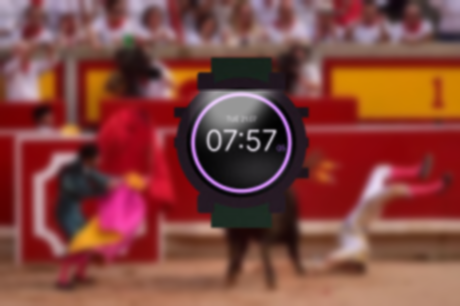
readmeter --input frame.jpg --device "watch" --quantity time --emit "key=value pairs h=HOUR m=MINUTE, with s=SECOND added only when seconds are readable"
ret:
h=7 m=57
